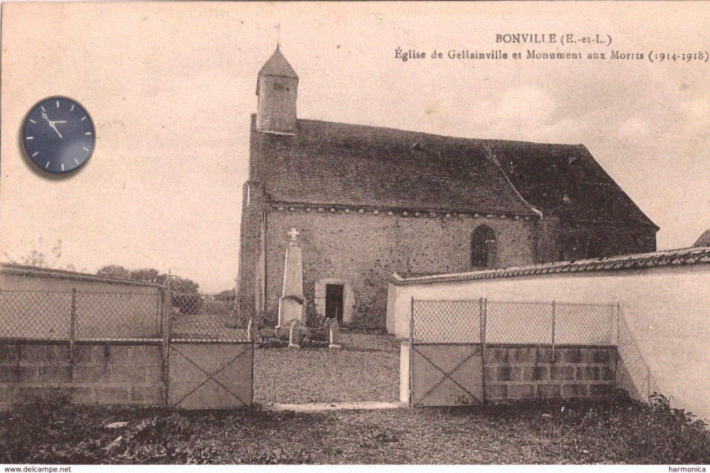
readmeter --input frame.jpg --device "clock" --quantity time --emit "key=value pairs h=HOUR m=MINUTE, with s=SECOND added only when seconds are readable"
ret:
h=10 m=54
